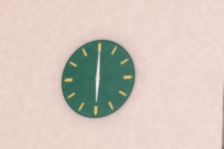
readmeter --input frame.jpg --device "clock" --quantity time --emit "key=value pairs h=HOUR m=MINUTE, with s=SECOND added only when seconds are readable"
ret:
h=6 m=0
